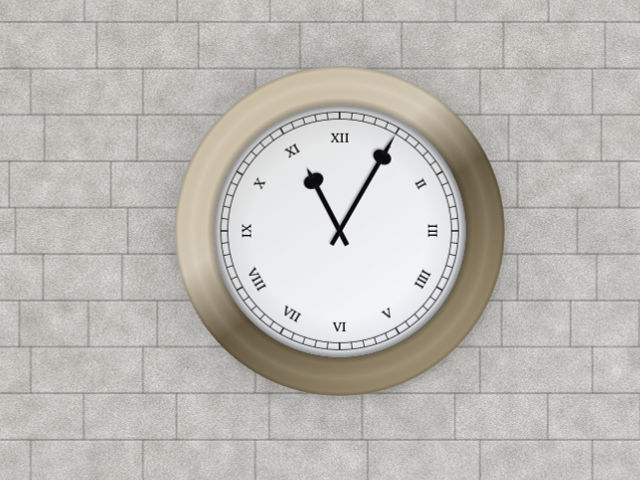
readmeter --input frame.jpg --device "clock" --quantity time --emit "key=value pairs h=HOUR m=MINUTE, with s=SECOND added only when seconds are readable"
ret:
h=11 m=5
